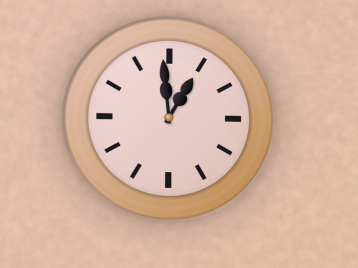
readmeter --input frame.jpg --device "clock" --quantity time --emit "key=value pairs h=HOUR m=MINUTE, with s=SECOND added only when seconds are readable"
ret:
h=12 m=59
